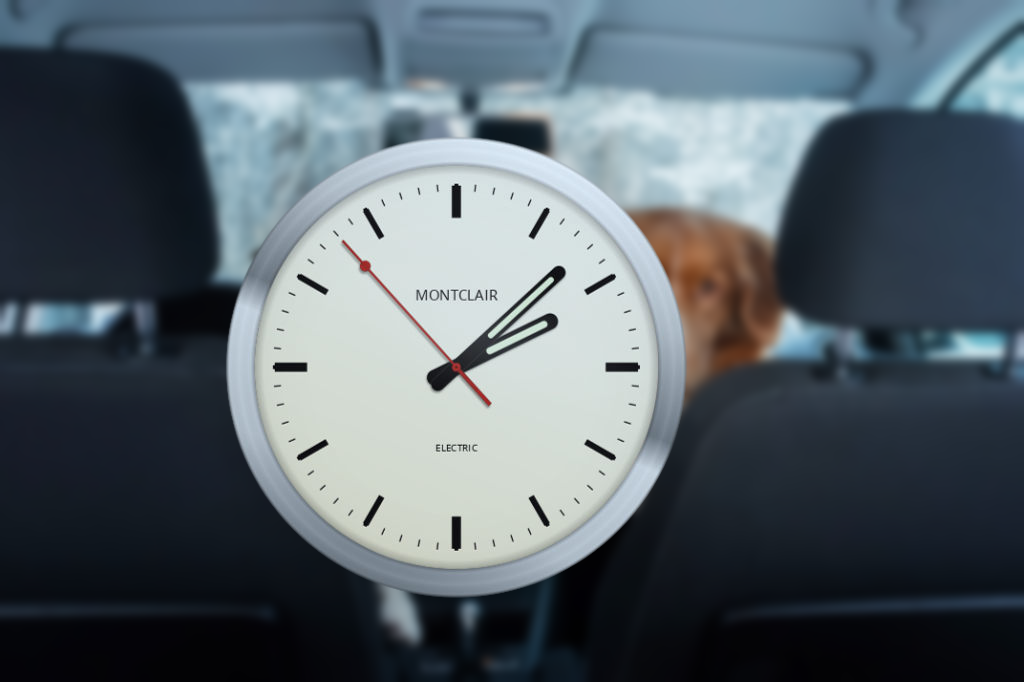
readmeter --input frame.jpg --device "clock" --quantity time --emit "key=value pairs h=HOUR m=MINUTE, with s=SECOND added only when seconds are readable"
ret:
h=2 m=7 s=53
